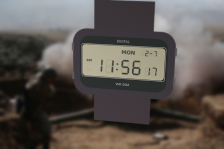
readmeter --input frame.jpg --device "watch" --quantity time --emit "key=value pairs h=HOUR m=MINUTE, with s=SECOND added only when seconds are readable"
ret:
h=11 m=56 s=17
